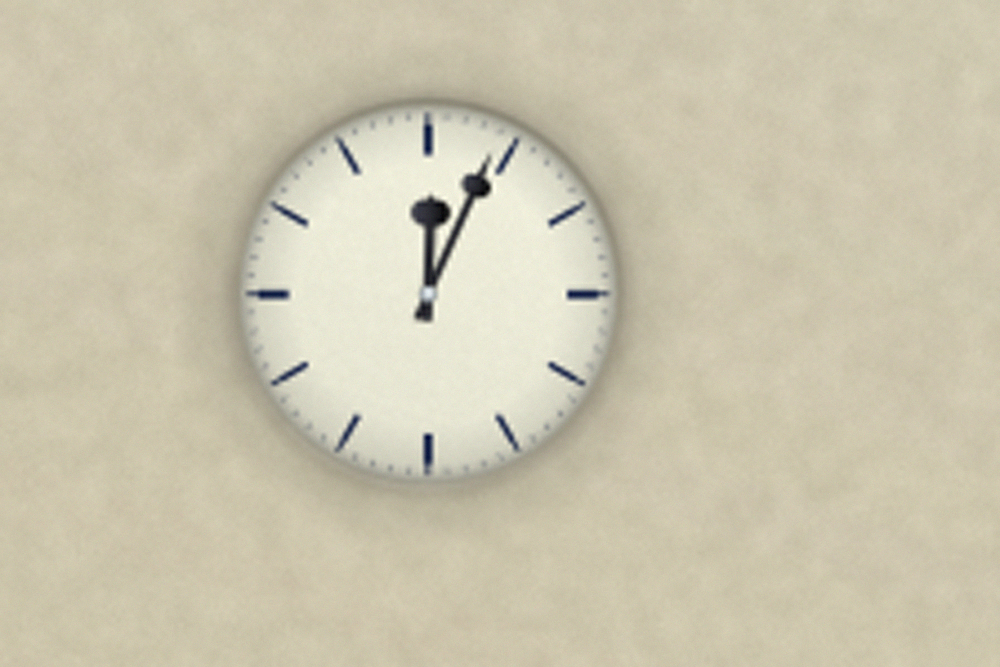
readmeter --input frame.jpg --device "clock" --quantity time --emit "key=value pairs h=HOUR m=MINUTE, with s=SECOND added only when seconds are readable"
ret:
h=12 m=4
